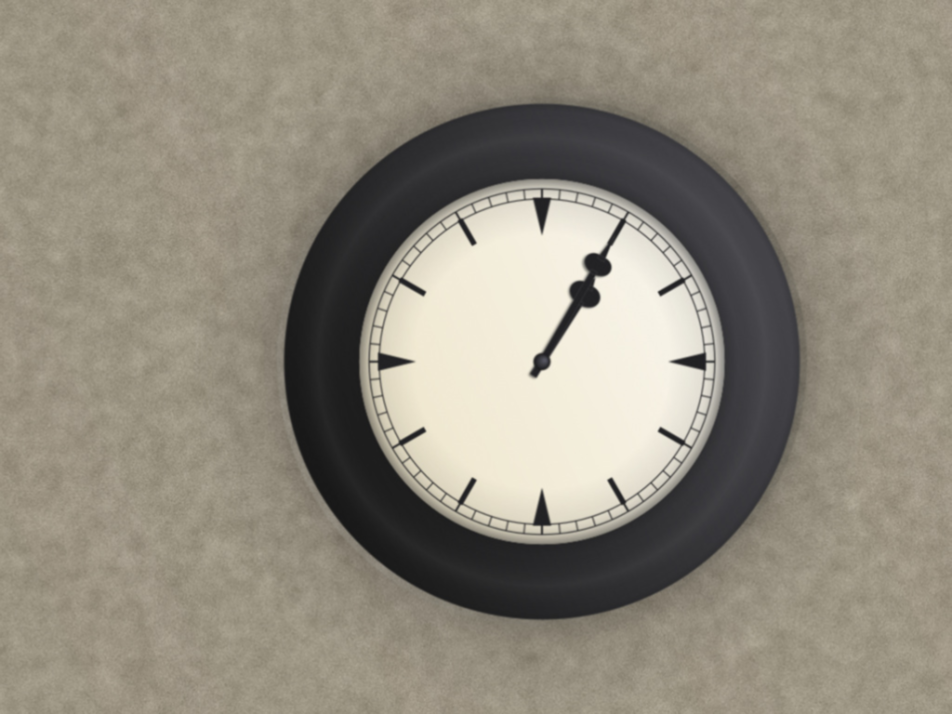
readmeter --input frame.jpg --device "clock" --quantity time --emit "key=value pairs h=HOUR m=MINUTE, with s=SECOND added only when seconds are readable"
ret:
h=1 m=5
